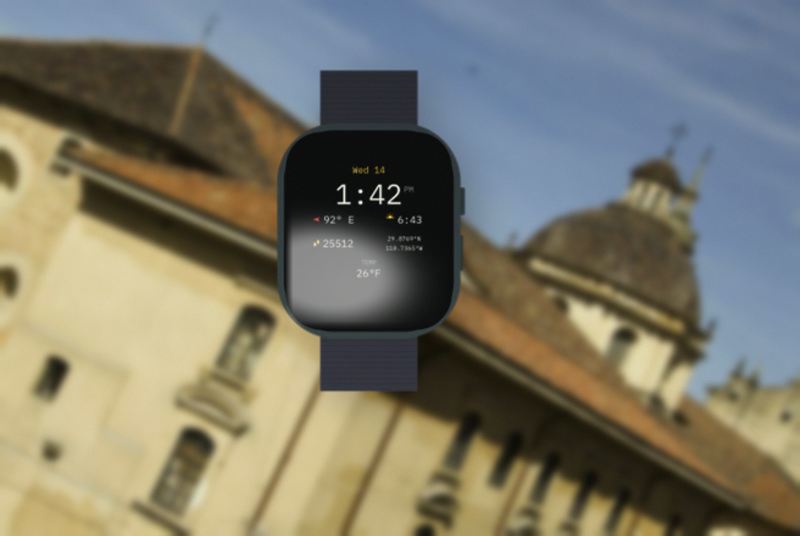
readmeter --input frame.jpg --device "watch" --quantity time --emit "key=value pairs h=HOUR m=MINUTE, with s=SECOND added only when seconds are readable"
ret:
h=1 m=42
